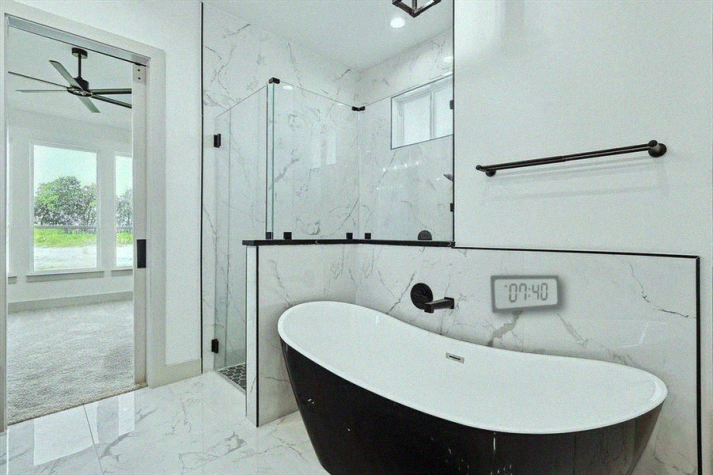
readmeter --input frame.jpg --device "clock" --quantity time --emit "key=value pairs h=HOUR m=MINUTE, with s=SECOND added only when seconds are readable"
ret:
h=7 m=40
